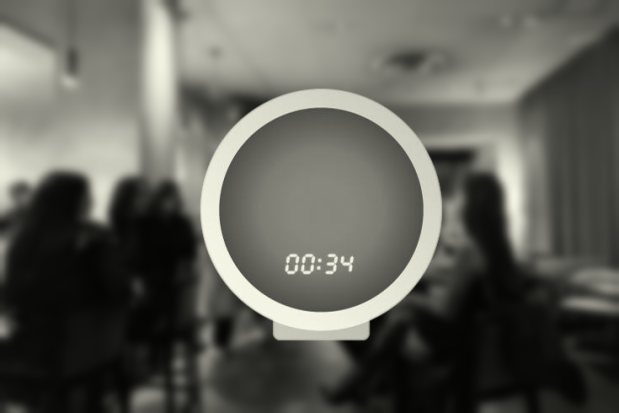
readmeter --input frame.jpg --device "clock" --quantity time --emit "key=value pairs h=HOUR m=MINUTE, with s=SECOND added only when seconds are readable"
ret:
h=0 m=34
